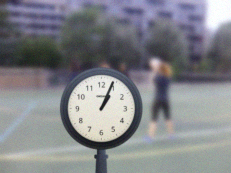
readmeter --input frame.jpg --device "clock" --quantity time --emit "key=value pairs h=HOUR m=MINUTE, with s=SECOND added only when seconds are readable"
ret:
h=1 m=4
